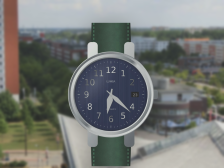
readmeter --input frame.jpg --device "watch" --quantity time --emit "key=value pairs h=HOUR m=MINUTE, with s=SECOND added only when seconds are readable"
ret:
h=6 m=22
